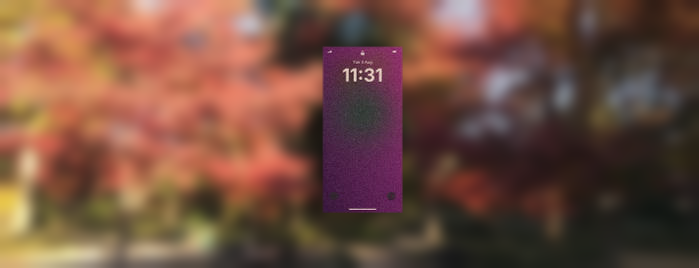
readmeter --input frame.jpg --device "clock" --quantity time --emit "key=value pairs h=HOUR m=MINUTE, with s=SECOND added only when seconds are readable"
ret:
h=11 m=31
